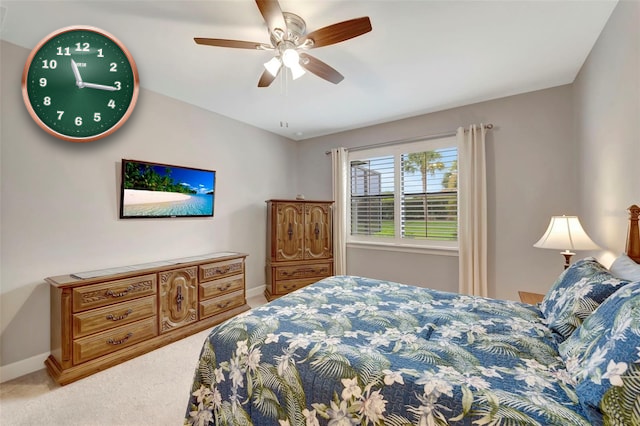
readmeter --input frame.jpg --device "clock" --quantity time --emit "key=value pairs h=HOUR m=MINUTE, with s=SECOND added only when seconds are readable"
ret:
h=11 m=16
